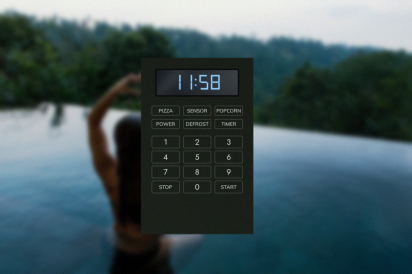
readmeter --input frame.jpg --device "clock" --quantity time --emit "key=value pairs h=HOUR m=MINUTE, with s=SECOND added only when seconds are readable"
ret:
h=11 m=58
